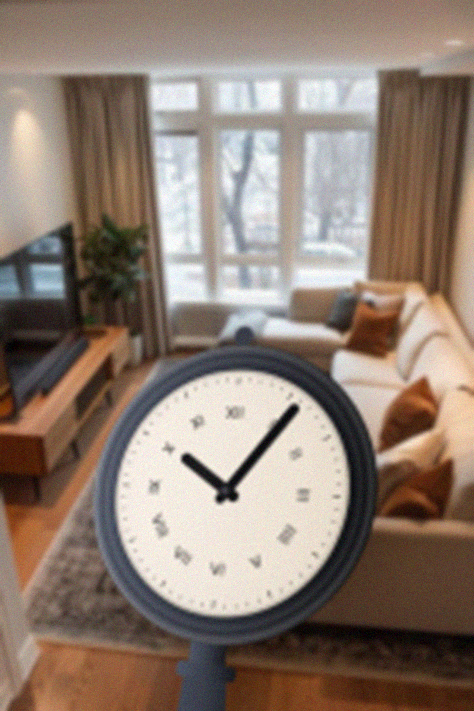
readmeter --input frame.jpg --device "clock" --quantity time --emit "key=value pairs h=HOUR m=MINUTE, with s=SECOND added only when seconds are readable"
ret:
h=10 m=6
